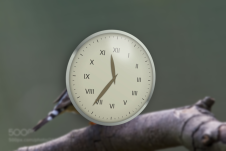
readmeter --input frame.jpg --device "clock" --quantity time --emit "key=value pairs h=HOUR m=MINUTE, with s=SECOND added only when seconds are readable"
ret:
h=11 m=36
